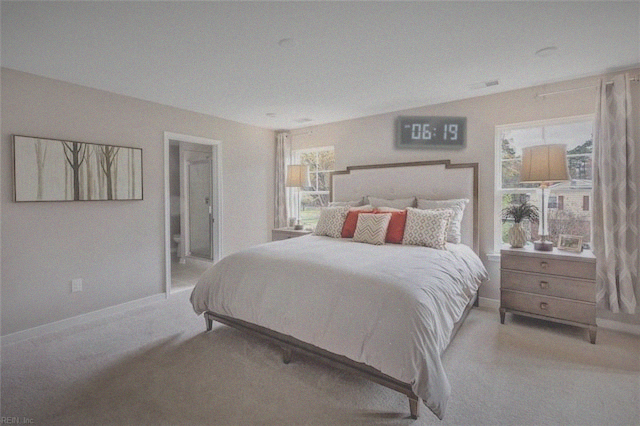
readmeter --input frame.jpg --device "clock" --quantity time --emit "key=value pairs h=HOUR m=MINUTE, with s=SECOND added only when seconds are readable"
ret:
h=6 m=19
